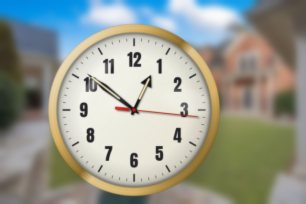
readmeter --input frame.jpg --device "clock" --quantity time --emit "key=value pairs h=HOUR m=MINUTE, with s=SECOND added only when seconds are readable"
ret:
h=12 m=51 s=16
